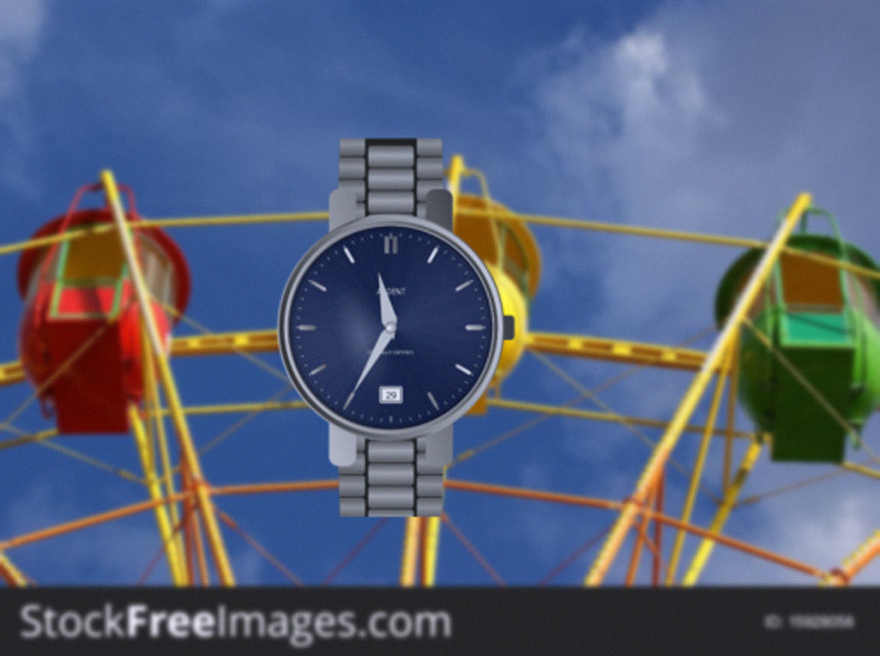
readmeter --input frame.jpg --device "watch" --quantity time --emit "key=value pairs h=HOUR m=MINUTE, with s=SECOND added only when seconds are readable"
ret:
h=11 m=35
